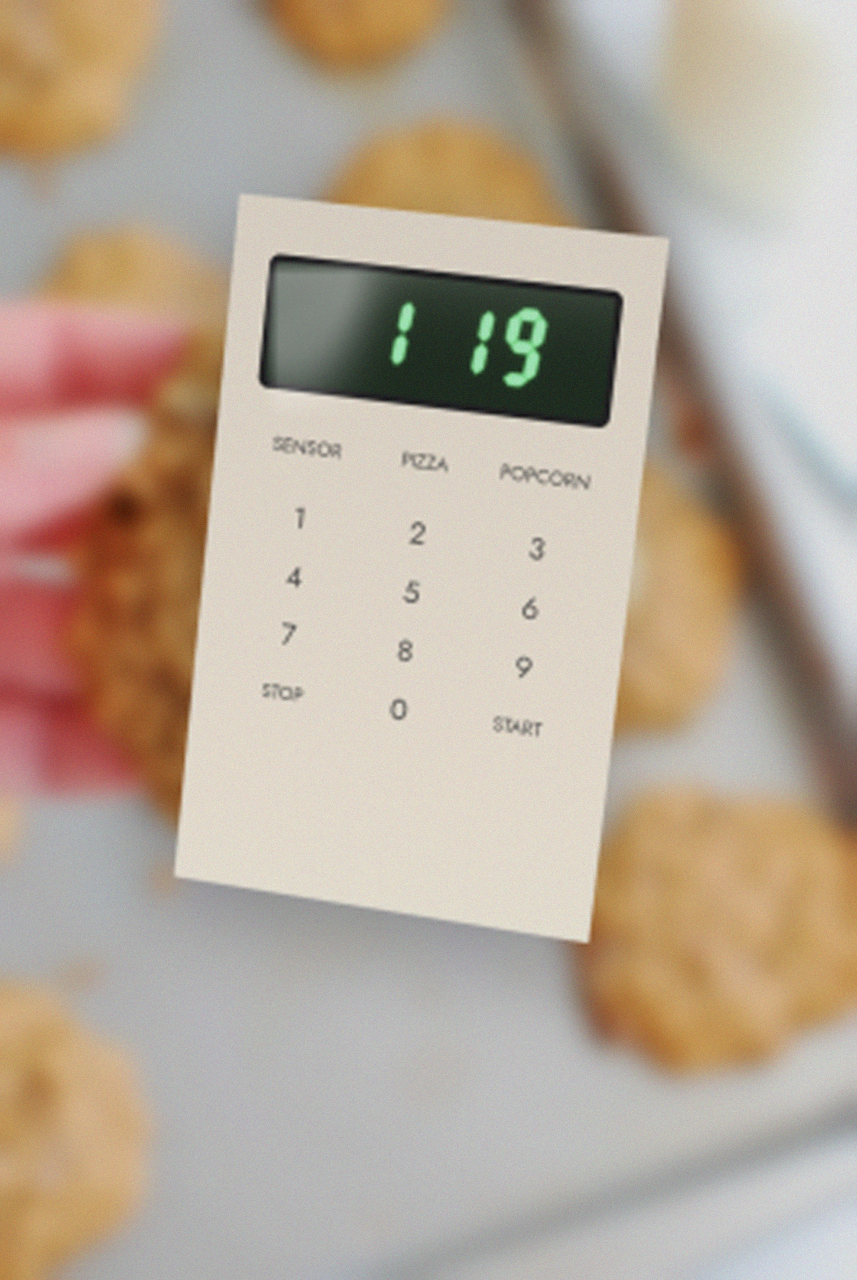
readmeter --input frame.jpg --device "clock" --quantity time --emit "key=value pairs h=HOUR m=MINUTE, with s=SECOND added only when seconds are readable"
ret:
h=1 m=19
